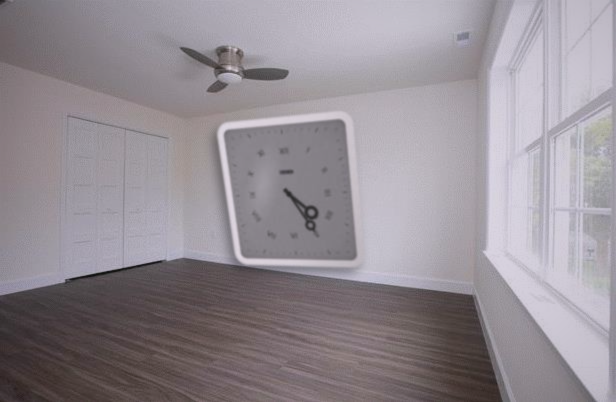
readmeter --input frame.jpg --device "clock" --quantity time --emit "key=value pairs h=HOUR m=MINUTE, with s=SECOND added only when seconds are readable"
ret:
h=4 m=25
